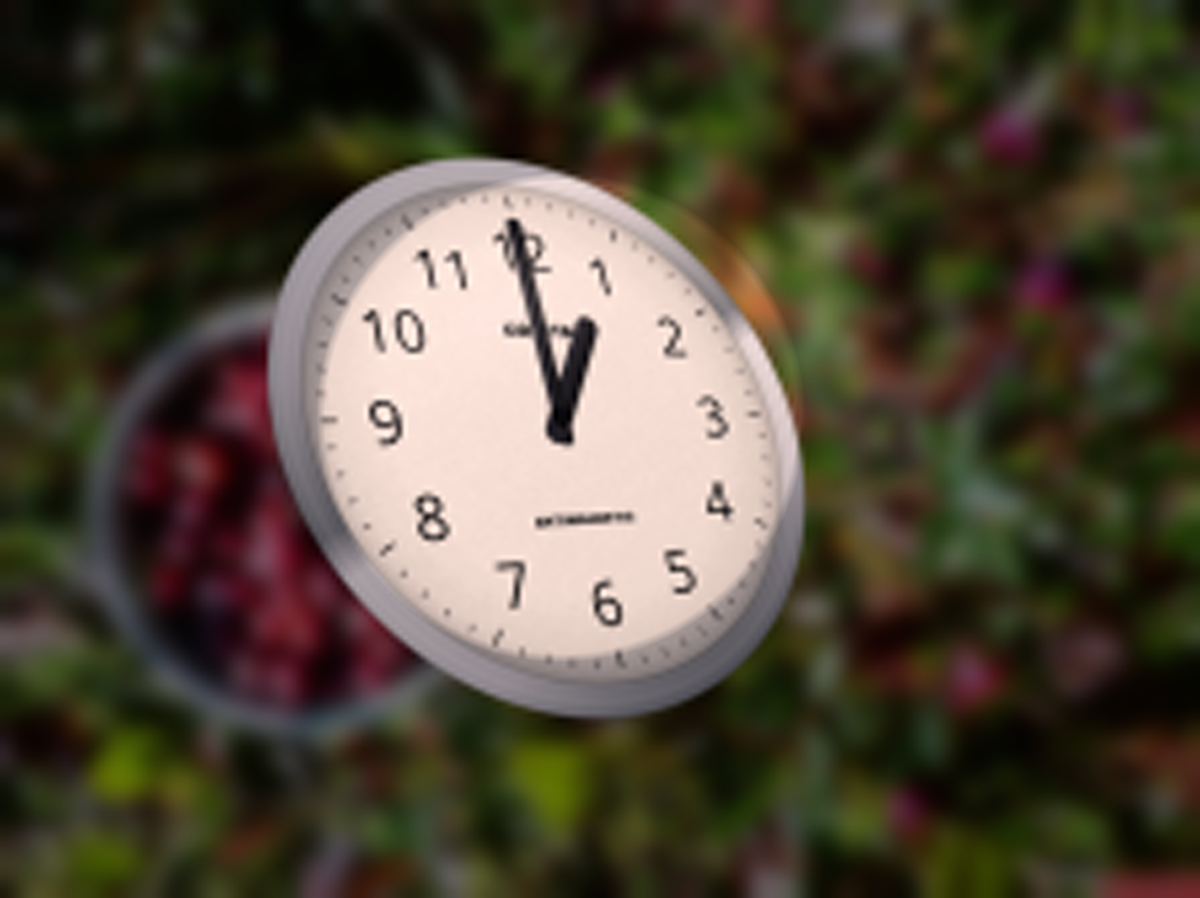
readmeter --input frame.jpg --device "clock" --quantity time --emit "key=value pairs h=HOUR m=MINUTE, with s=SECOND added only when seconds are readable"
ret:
h=1 m=0
